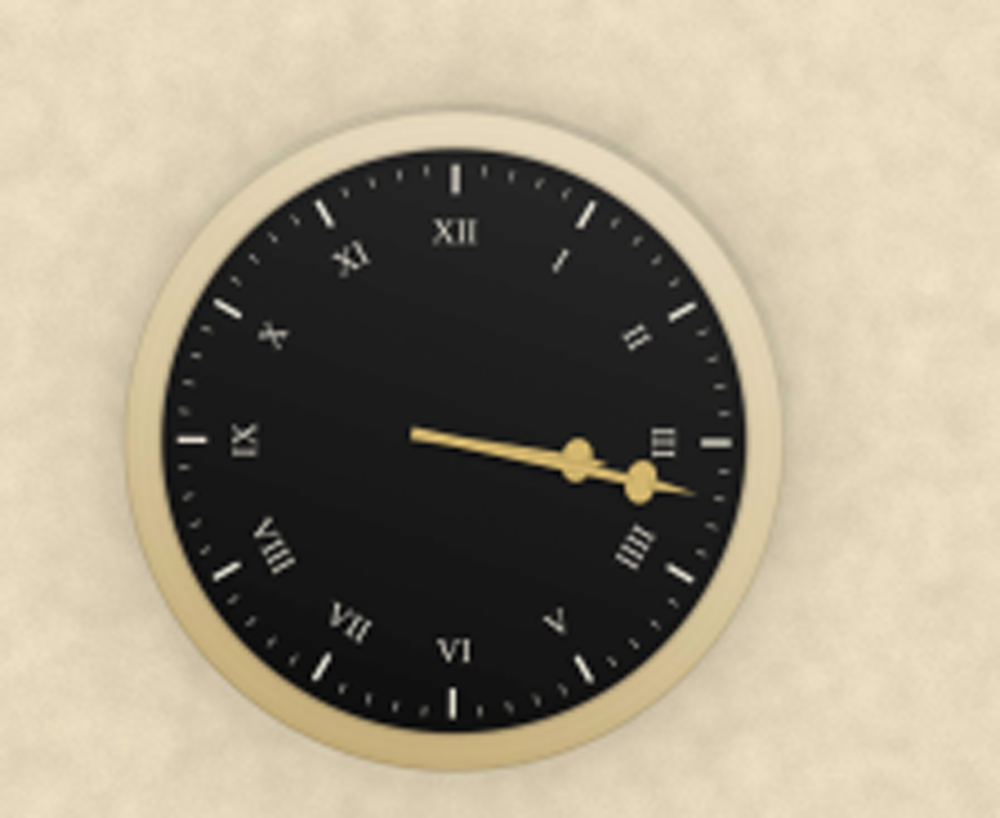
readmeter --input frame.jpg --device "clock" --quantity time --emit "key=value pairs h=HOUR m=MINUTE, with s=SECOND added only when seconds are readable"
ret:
h=3 m=17
